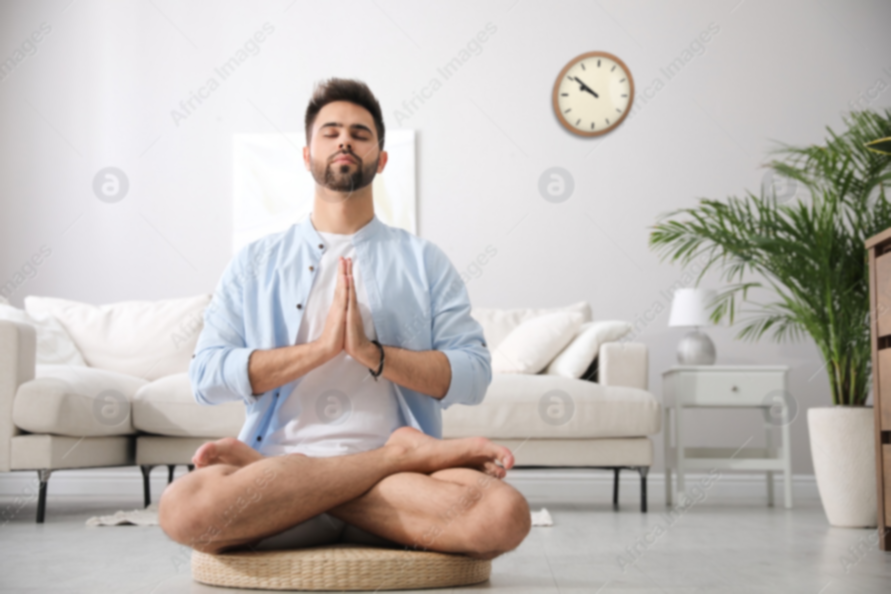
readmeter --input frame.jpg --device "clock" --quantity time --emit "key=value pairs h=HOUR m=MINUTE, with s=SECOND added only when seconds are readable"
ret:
h=9 m=51
